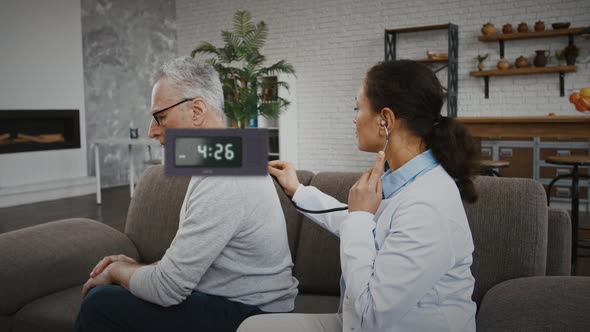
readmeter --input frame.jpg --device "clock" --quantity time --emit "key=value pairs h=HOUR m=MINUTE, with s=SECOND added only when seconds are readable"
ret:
h=4 m=26
